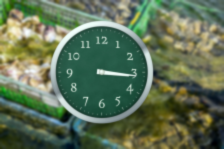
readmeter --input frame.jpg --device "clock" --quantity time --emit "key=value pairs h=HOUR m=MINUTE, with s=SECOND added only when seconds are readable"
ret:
h=3 m=16
